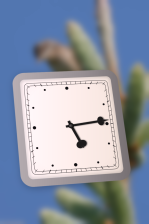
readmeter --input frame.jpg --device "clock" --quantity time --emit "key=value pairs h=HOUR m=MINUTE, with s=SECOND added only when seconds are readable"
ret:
h=5 m=14
